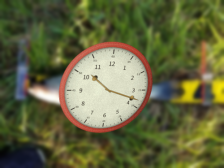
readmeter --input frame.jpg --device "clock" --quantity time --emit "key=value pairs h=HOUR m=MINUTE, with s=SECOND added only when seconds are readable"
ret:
h=10 m=18
